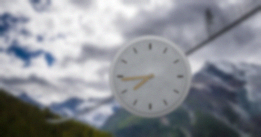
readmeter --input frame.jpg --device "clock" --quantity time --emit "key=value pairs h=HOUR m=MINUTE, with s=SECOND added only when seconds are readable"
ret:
h=7 m=44
